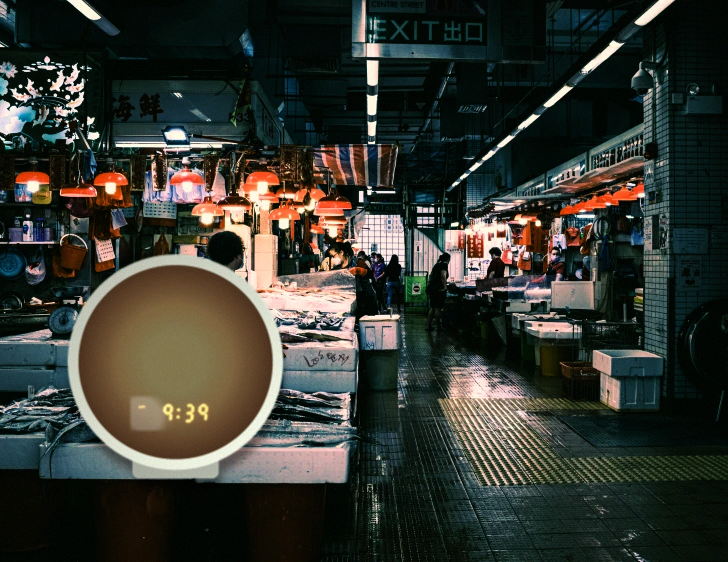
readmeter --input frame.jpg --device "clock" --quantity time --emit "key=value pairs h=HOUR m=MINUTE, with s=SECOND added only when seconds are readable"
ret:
h=9 m=39
